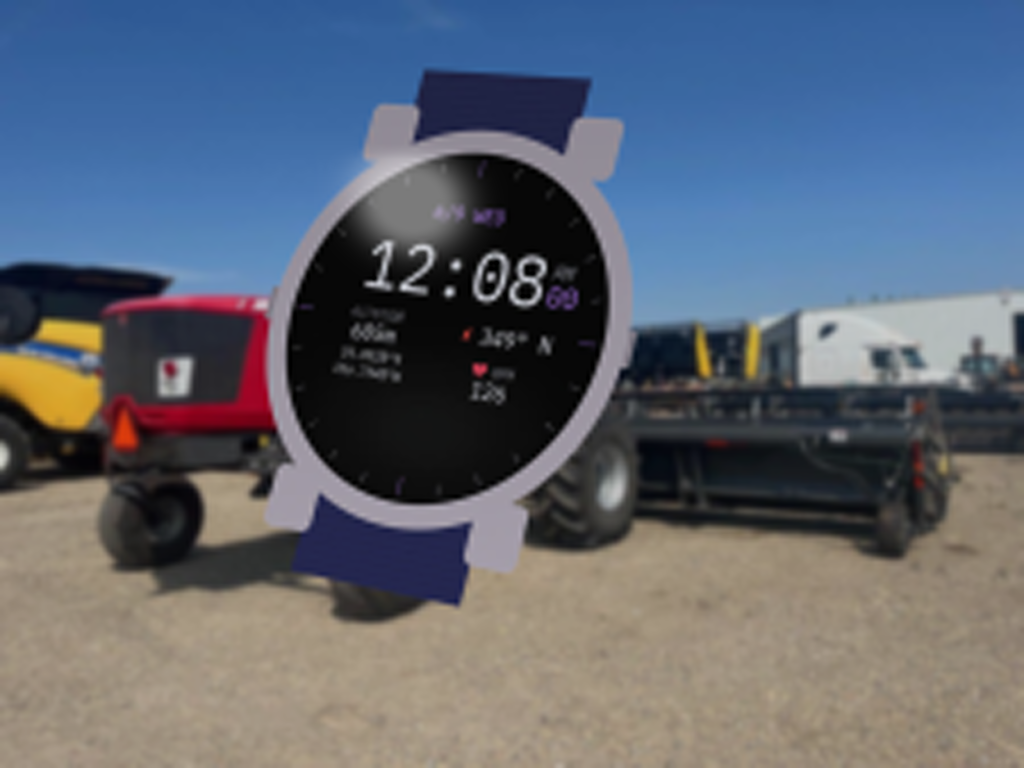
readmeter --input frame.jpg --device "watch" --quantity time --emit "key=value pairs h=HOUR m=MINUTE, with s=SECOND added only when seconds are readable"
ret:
h=12 m=8
